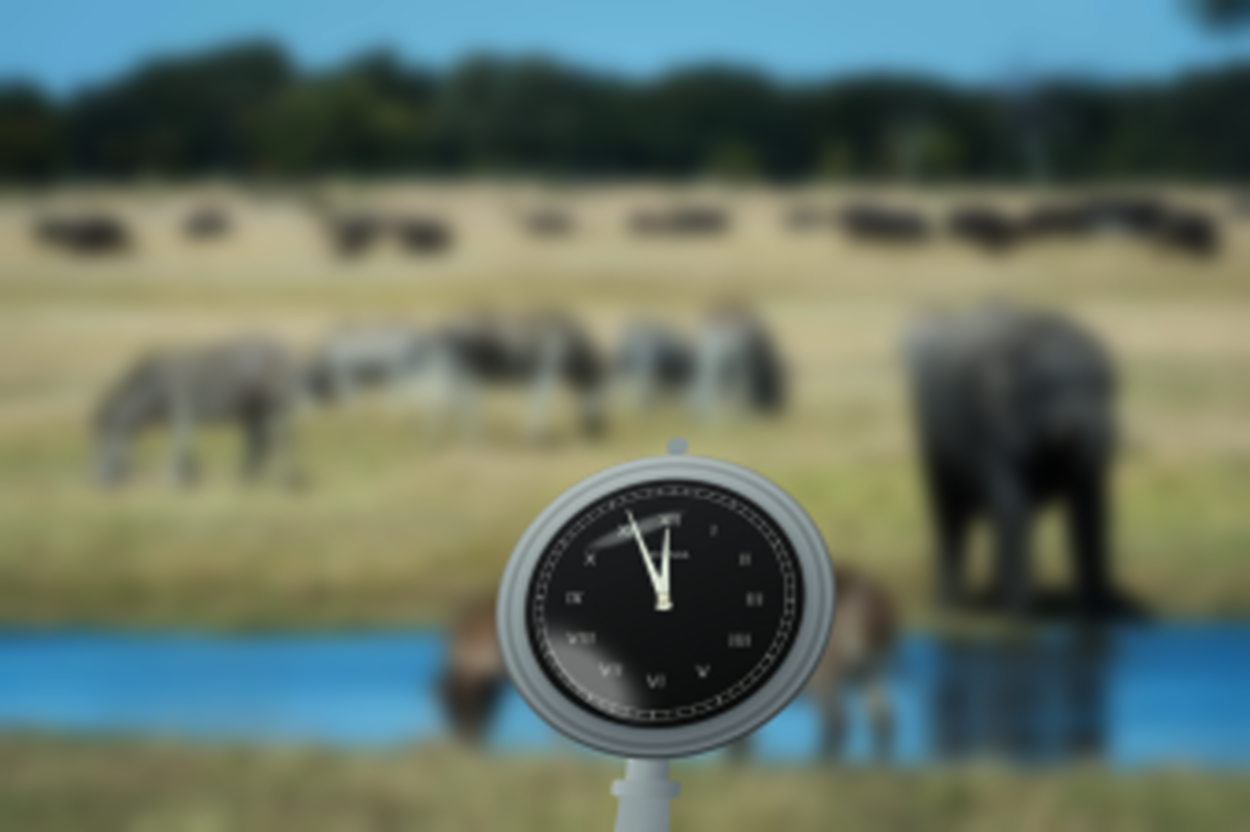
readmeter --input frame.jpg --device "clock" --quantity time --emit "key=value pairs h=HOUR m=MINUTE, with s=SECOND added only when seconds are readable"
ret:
h=11 m=56
